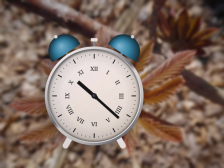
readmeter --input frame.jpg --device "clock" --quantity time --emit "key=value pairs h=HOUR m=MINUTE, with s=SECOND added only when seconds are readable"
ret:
h=10 m=22
